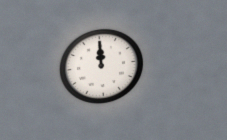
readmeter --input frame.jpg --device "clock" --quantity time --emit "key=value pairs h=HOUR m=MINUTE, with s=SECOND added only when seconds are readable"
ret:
h=12 m=0
